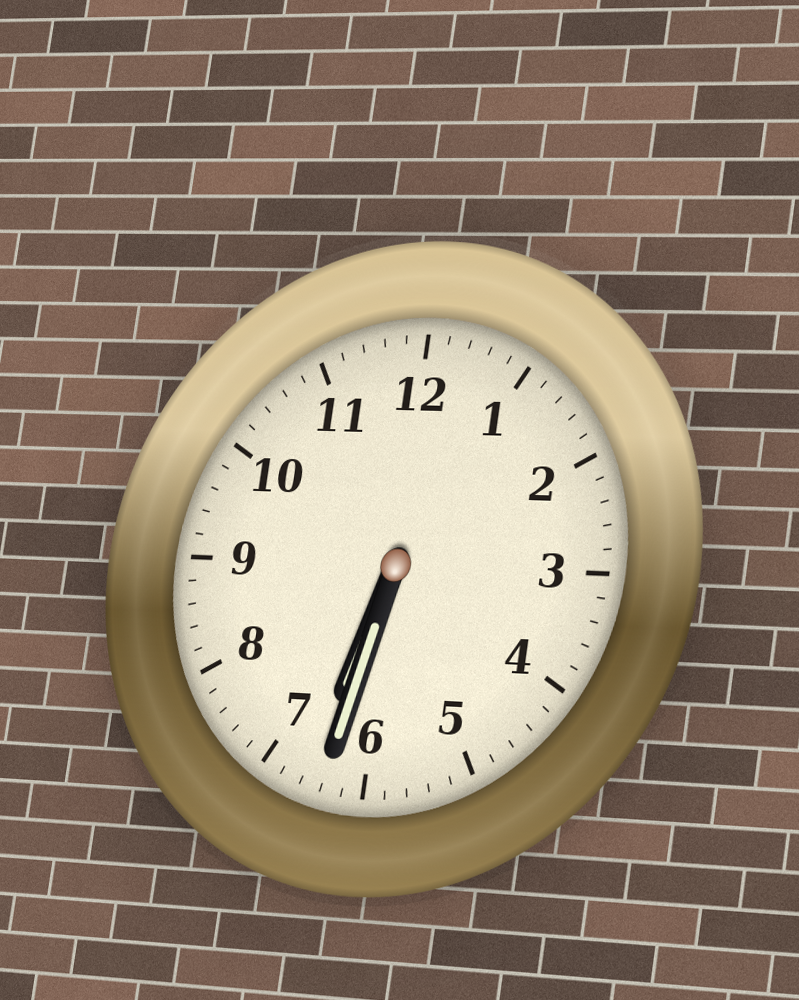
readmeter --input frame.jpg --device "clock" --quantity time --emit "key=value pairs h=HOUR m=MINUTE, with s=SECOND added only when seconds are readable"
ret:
h=6 m=32
